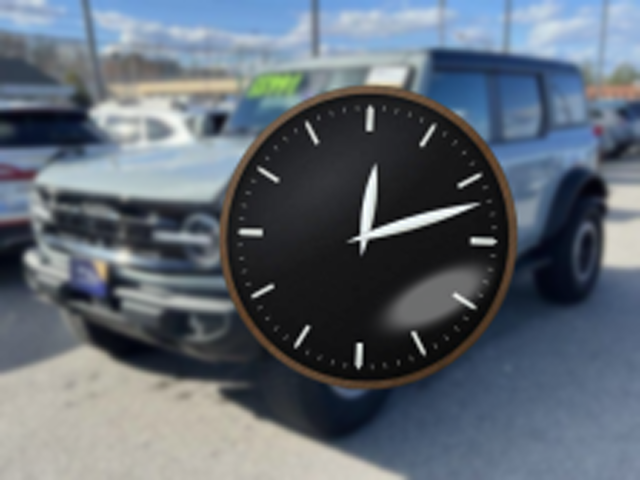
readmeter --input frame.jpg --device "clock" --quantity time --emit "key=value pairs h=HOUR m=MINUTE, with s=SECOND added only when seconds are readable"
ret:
h=12 m=12
